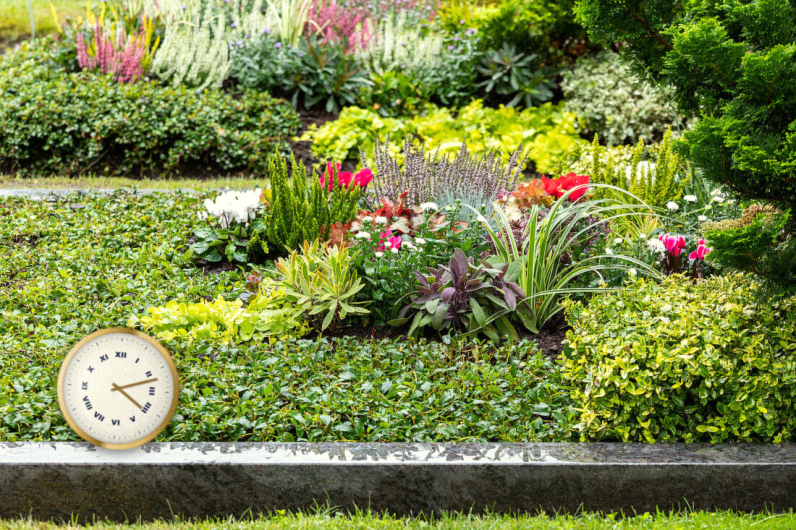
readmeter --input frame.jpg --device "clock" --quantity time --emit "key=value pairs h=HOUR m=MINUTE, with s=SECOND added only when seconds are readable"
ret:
h=4 m=12
